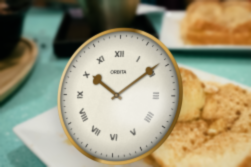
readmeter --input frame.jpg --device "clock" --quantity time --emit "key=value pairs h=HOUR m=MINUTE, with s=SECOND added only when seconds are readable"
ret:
h=10 m=9
